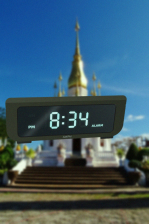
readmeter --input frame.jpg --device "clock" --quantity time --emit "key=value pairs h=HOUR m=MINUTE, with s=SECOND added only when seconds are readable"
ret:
h=8 m=34
